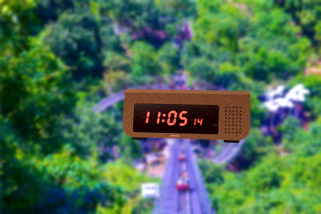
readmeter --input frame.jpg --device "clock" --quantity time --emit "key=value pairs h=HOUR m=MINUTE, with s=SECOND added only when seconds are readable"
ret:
h=11 m=5 s=14
